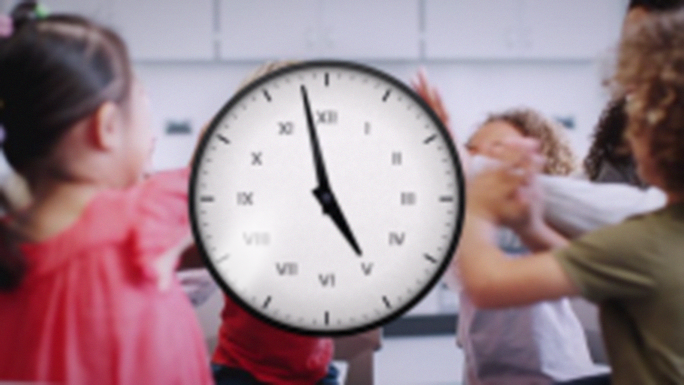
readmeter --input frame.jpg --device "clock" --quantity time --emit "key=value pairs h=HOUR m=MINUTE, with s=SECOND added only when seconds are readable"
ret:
h=4 m=58
